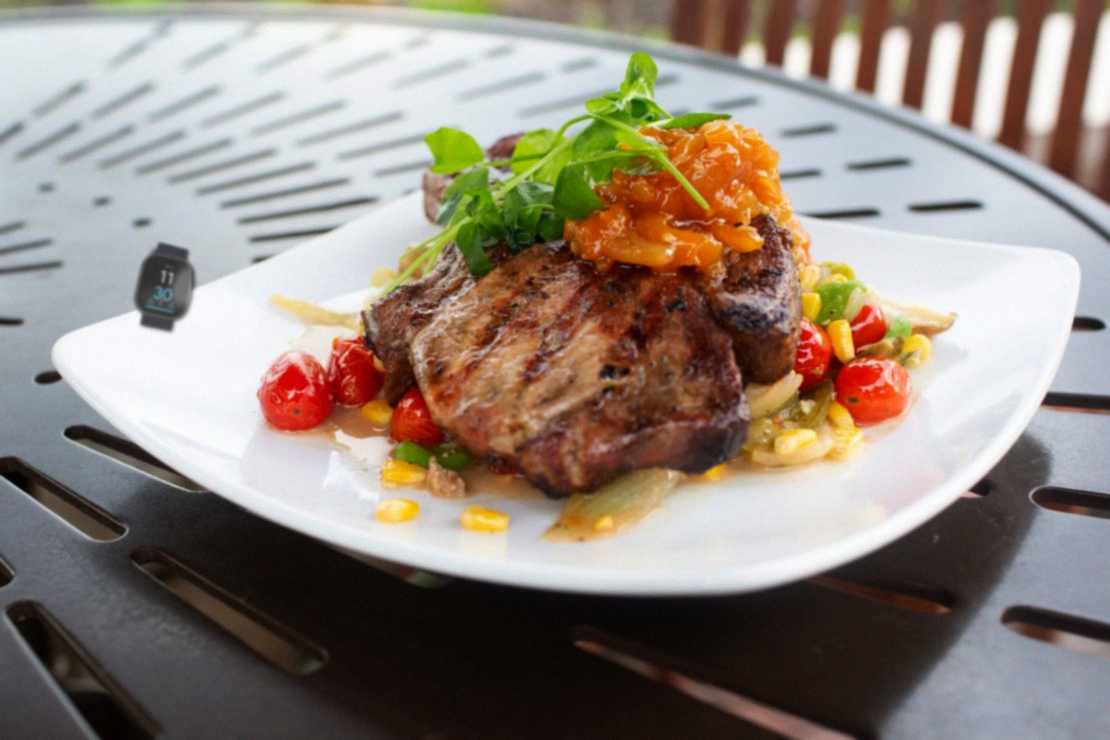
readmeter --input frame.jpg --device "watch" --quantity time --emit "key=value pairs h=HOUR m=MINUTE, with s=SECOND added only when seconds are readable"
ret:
h=11 m=30
